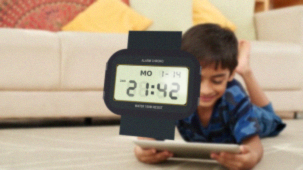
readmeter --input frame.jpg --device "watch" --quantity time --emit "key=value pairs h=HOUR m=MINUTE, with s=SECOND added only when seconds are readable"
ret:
h=21 m=42
